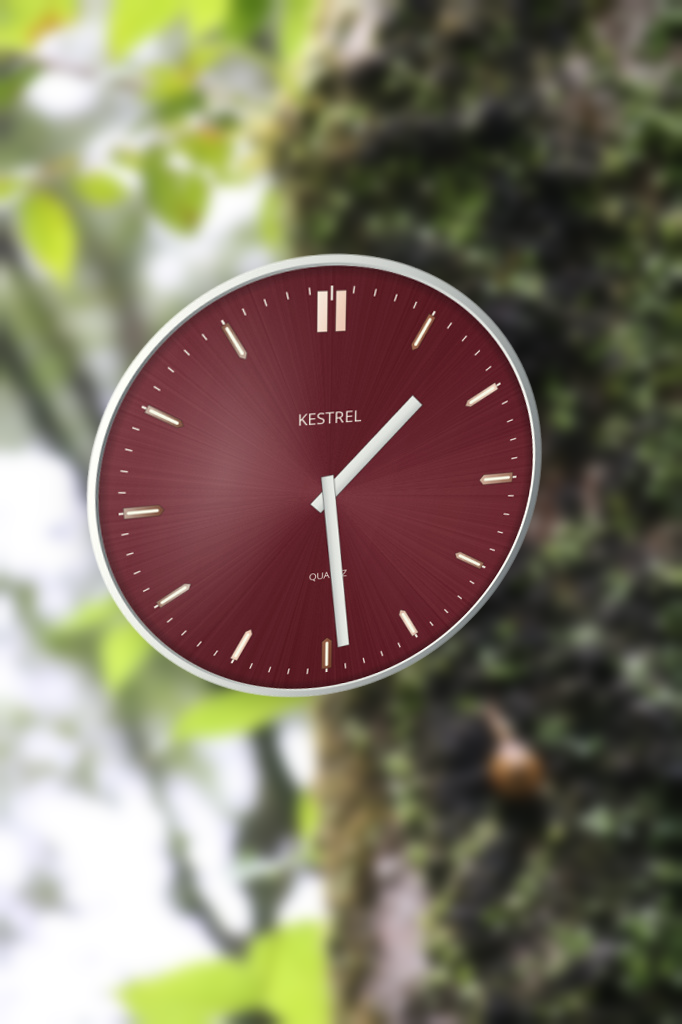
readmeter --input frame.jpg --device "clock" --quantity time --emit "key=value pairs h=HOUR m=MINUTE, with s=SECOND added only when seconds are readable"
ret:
h=1 m=29
